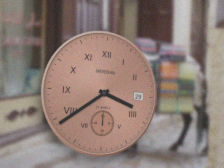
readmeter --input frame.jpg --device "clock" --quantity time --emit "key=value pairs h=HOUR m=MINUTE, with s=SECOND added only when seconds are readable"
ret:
h=3 m=39
